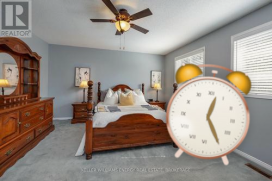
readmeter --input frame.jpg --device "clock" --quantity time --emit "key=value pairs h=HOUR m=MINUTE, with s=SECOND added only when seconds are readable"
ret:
h=12 m=25
